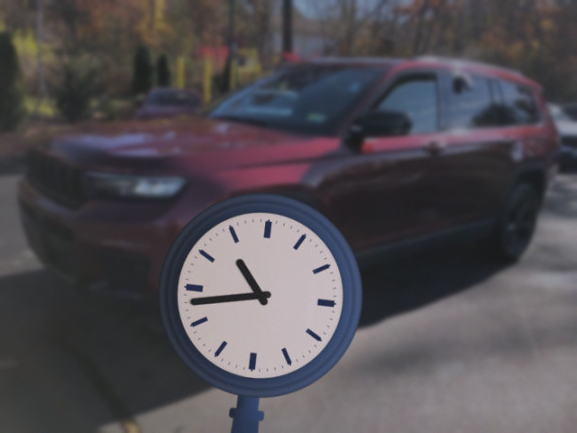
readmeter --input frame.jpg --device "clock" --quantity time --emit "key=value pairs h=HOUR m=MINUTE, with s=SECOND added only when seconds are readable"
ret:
h=10 m=43
